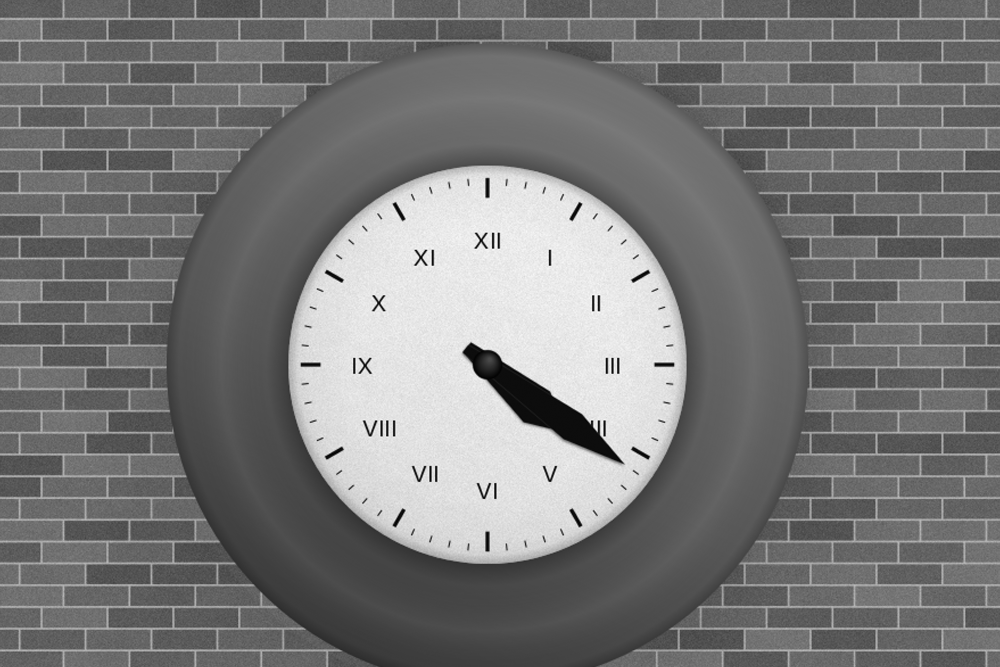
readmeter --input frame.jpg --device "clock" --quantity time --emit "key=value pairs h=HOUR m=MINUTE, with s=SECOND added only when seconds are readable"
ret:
h=4 m=21
